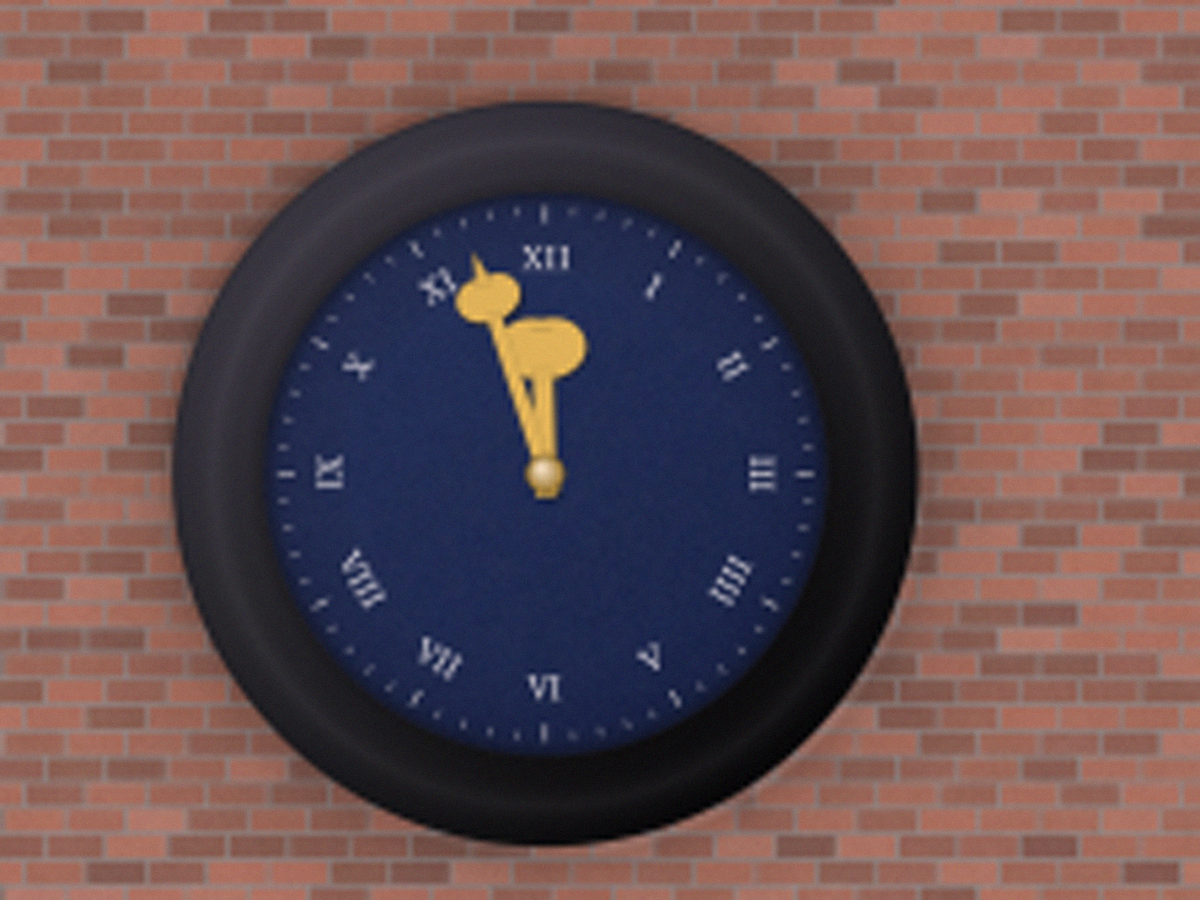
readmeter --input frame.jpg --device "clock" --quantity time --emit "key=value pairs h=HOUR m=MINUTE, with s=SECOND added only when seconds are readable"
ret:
h=11 m=57
